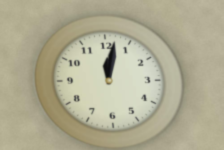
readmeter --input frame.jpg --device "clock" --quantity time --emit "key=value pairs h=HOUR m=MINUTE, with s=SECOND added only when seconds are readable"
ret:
h=12 m=2
